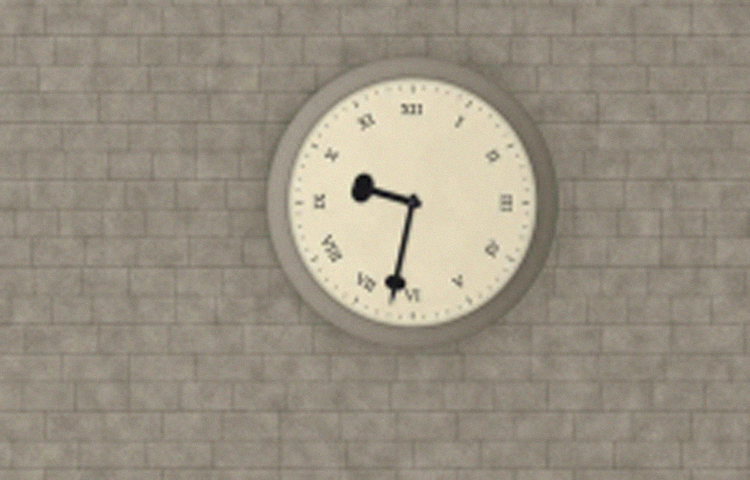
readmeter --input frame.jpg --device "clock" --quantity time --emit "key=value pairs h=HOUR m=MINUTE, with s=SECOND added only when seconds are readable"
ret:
h=9 m=32
